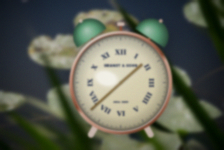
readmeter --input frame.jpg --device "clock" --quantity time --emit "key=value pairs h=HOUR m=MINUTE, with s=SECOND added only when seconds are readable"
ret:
h=1 m=38
